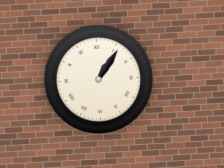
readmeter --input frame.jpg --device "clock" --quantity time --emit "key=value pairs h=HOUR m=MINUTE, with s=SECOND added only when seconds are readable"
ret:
h=1 m=6
